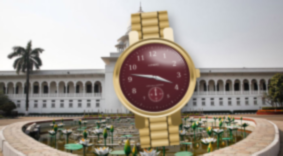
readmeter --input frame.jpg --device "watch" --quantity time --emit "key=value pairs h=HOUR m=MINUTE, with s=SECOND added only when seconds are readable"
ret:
h=3 m=47
